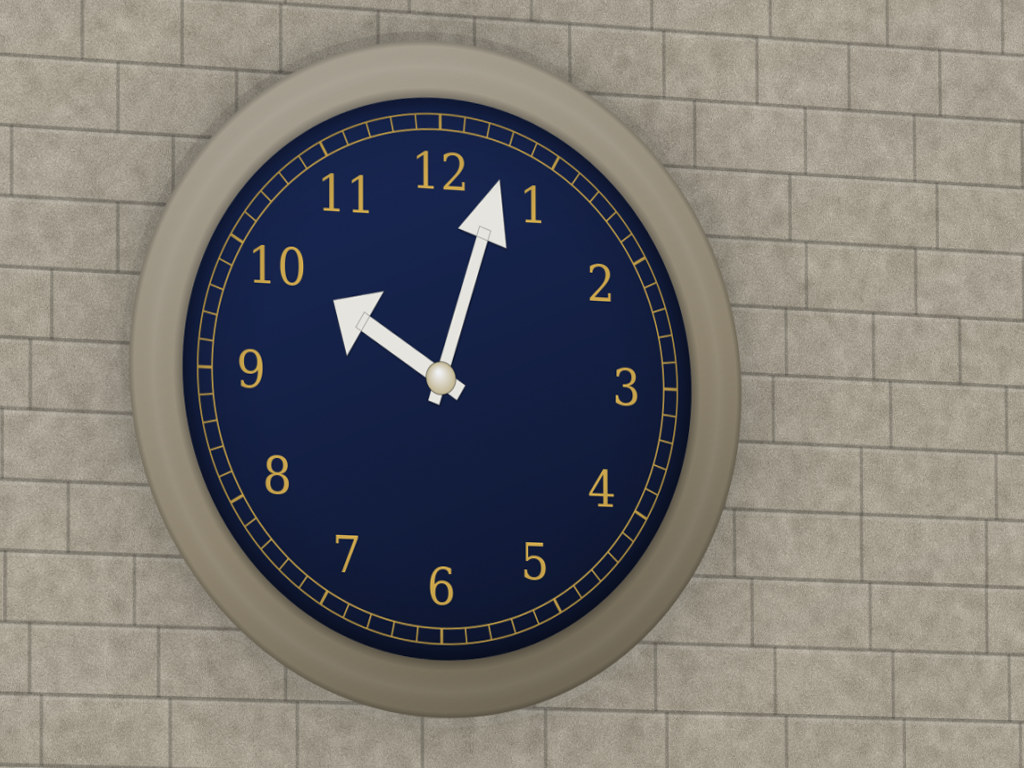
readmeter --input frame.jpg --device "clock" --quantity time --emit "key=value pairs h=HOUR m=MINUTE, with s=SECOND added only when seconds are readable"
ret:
h=10 m=3
